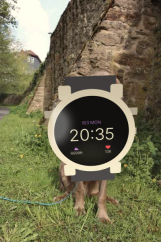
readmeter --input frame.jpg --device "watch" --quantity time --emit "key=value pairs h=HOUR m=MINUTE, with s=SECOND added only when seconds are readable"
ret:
h=20 m=35
